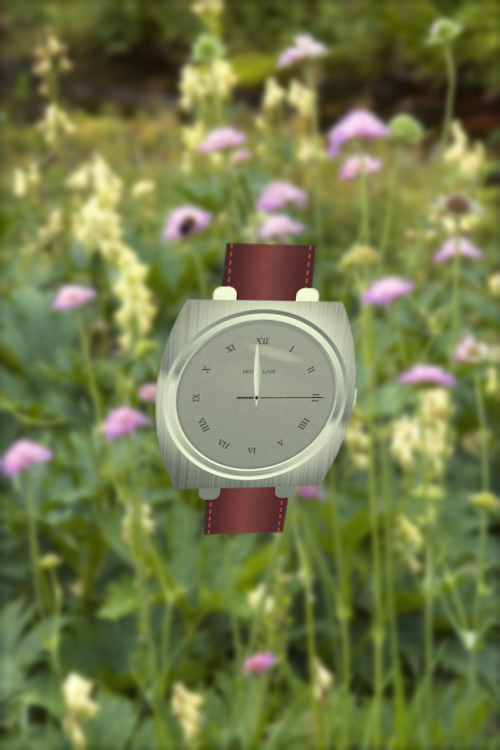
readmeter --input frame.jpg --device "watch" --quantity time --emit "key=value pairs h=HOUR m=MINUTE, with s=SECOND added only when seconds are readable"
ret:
h=11 m=59 s=15
